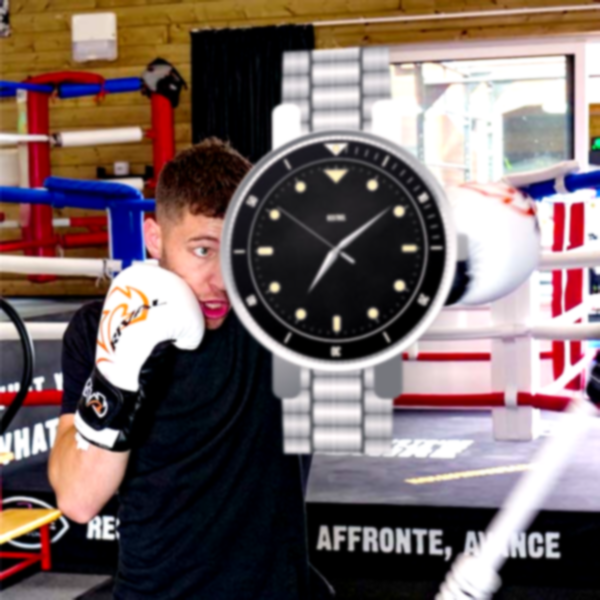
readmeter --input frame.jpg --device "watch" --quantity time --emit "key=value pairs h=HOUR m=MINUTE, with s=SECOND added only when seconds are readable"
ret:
h=7 m=8 s=51
